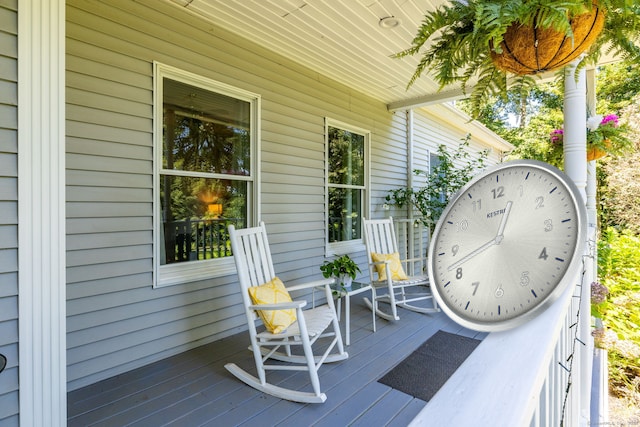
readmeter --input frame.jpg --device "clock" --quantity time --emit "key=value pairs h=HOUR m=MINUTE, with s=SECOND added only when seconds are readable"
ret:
h=12 m=42
